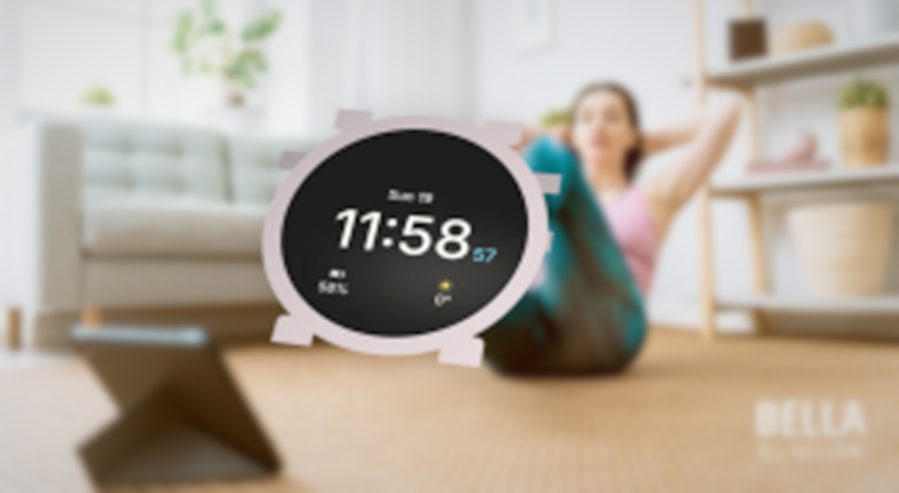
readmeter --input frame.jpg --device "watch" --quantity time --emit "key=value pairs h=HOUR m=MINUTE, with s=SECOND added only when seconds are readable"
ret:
h=11 m=58
